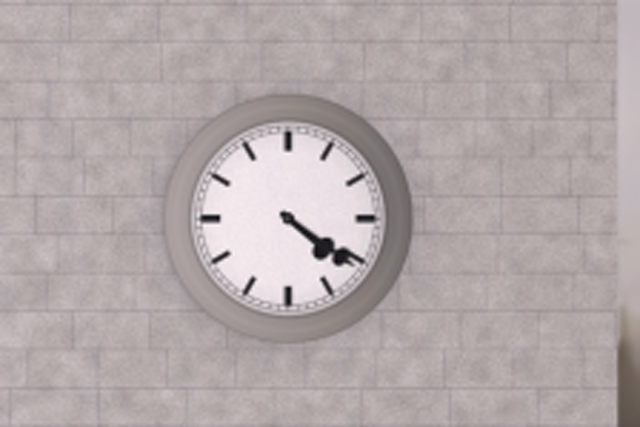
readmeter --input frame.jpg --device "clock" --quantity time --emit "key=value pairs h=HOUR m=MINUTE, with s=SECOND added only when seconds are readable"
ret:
h=4 m=21
